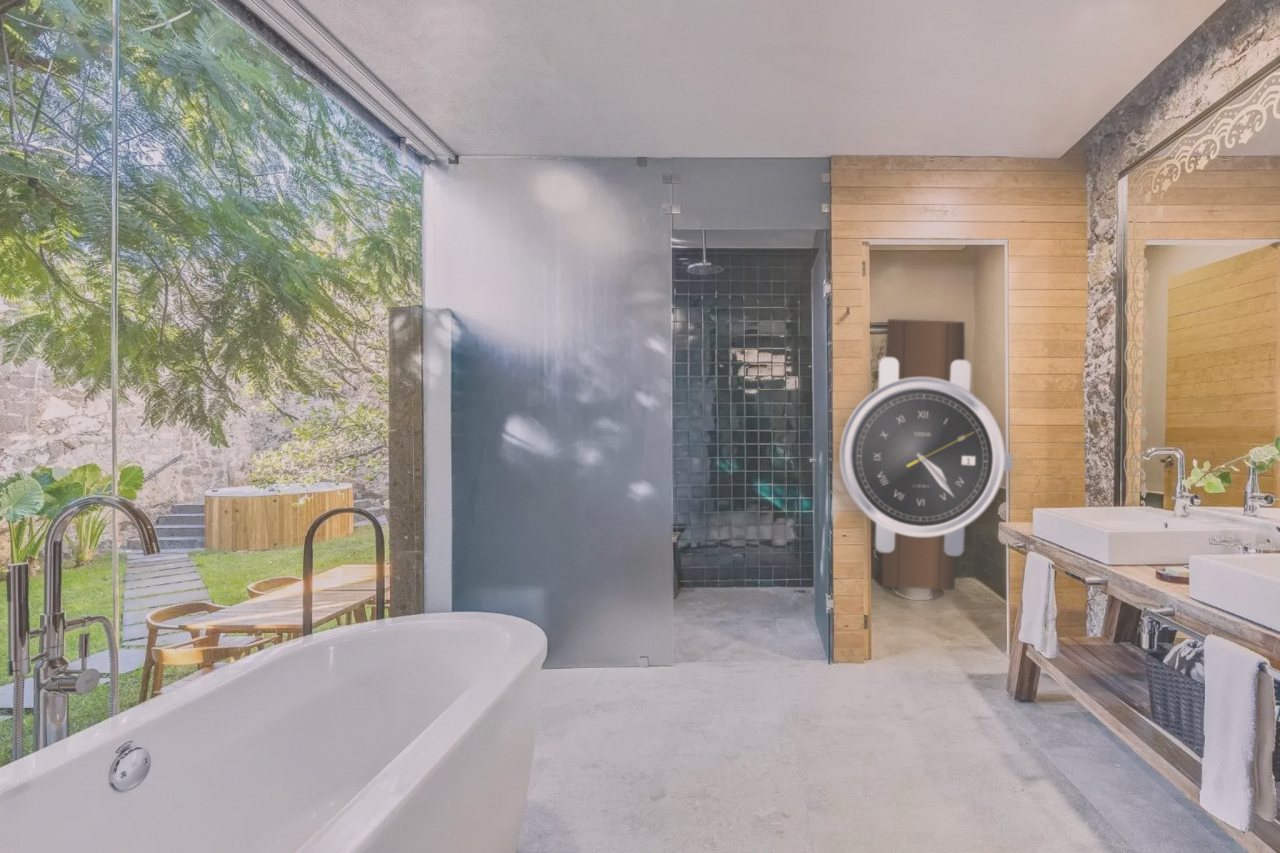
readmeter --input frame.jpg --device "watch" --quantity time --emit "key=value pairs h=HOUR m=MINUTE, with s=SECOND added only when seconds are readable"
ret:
h=4 m=23 s=10
